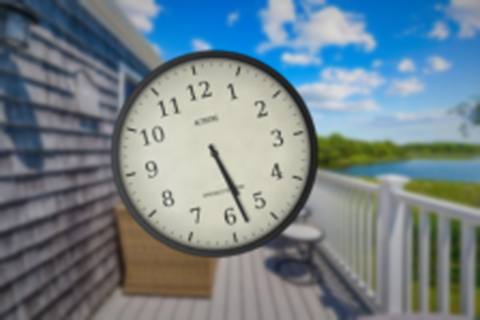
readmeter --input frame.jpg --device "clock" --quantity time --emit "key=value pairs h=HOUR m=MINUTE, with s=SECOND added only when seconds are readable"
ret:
h=5 m=28
